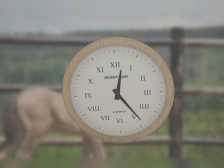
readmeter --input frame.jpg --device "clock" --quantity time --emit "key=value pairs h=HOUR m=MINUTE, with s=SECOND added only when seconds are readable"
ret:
h=12 m=24
